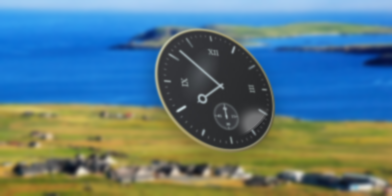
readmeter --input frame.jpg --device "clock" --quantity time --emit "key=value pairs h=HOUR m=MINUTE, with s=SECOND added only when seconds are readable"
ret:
h=7 m=52
